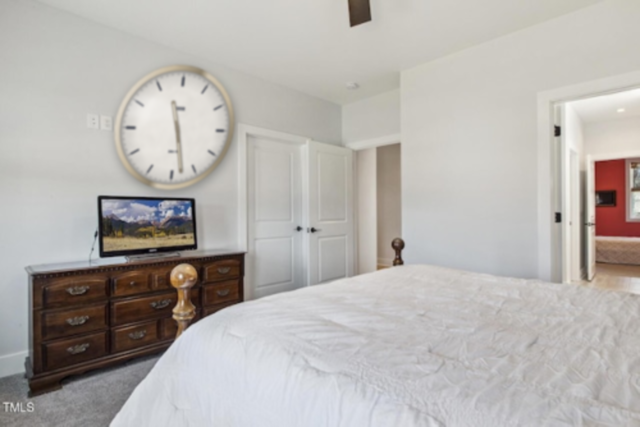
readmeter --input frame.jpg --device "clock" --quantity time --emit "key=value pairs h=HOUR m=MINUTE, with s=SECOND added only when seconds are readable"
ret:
h=11 m=28
